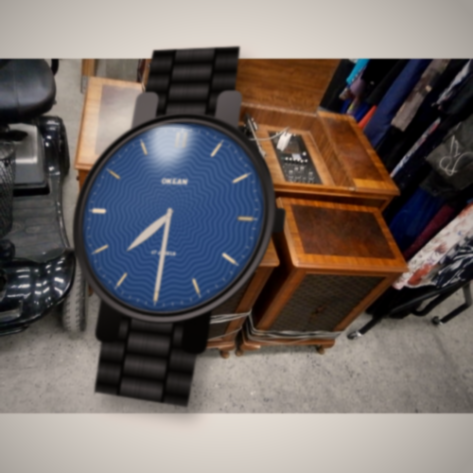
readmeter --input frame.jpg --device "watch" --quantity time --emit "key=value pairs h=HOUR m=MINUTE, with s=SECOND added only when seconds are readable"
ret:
h=7 m=30
